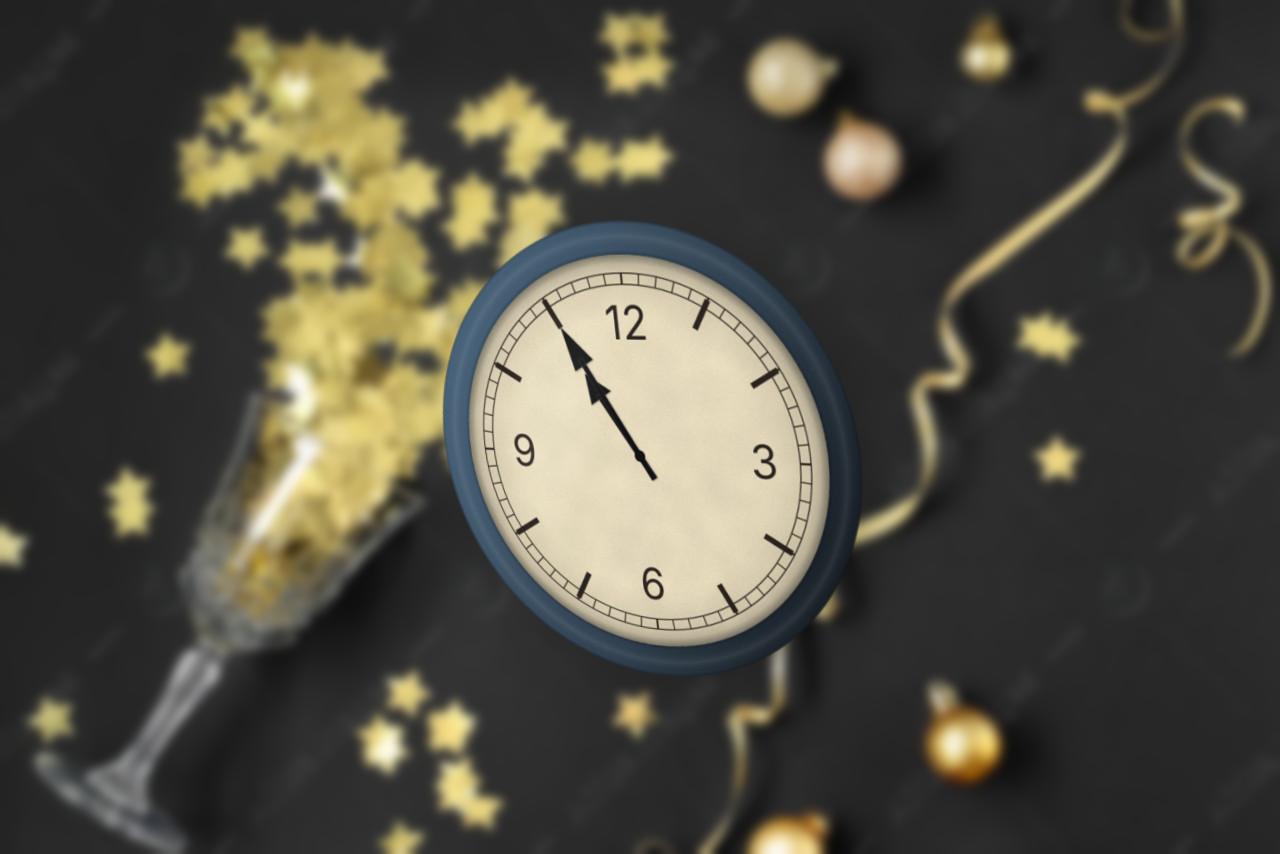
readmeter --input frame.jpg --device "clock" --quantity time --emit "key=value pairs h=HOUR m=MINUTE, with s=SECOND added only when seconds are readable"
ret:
h=10 m=55
